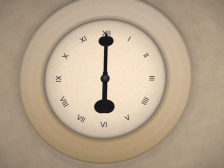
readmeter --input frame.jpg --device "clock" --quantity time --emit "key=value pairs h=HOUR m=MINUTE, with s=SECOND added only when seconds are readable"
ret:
h=6 m=0
